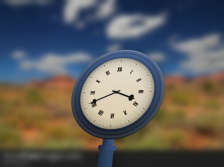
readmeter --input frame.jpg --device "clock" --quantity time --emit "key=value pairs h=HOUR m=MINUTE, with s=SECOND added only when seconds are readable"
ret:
h=3 m=41
